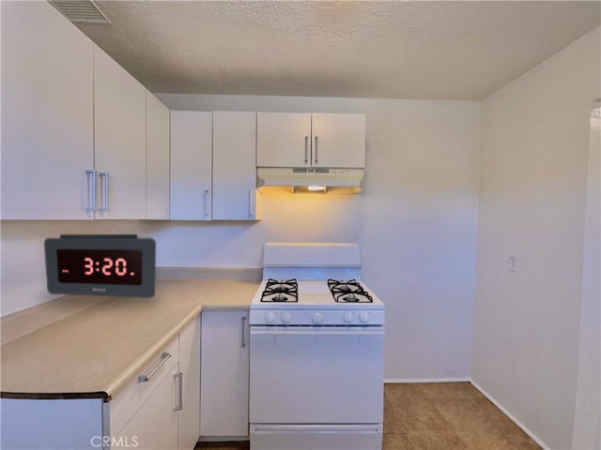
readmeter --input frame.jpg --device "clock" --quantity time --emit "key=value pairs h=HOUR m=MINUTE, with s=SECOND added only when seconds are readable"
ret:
h=3 m=20
